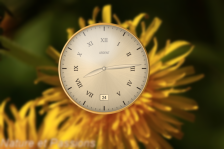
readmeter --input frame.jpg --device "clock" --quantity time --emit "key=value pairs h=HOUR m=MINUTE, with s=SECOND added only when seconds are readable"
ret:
h=8 m=14
